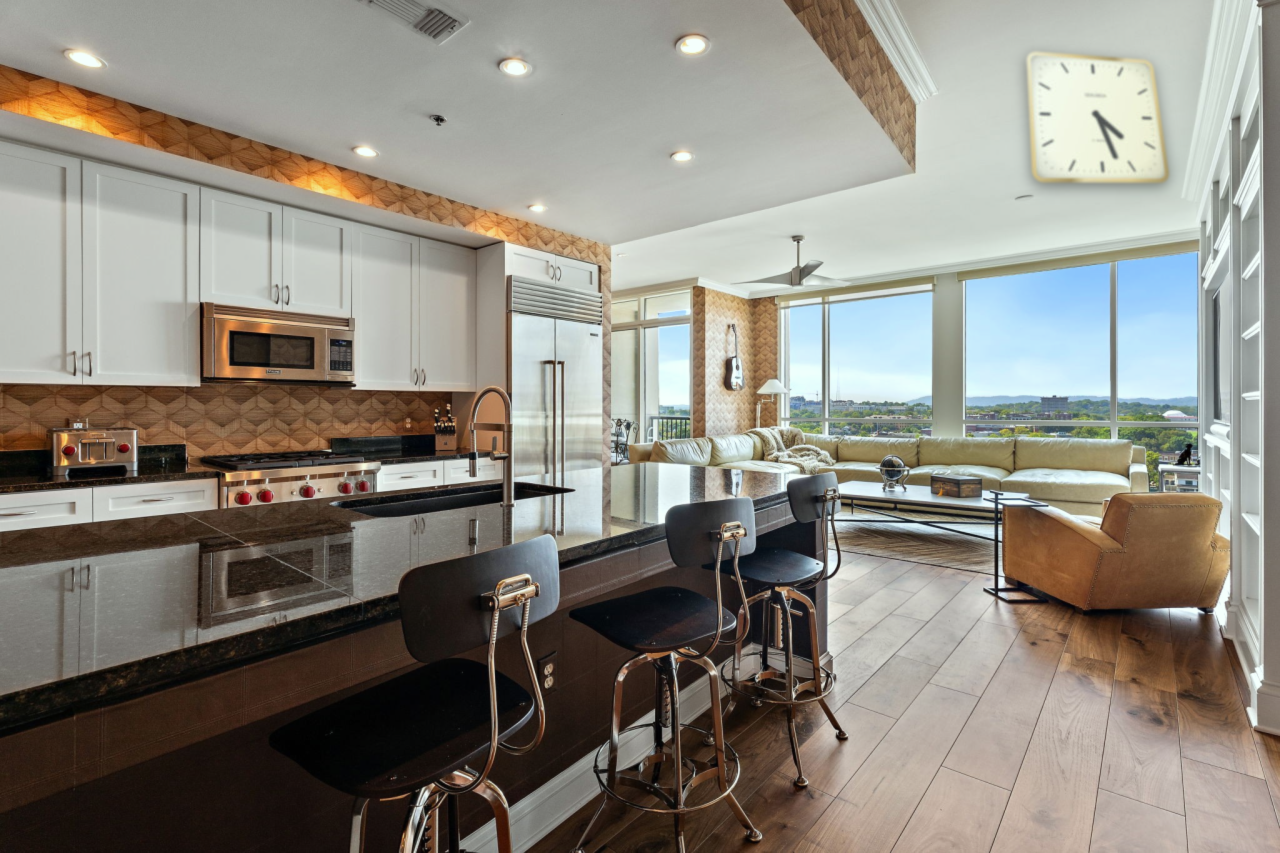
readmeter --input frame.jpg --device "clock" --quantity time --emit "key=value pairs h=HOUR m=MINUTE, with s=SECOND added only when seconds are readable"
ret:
h=4 m=27
